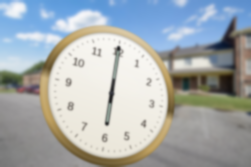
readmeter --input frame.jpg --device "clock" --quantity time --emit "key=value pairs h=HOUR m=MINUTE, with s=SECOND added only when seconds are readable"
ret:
h=6 m=0
